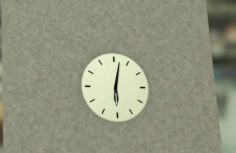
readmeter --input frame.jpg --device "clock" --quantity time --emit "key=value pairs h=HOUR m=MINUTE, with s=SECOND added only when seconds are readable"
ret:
h=6 m=2
